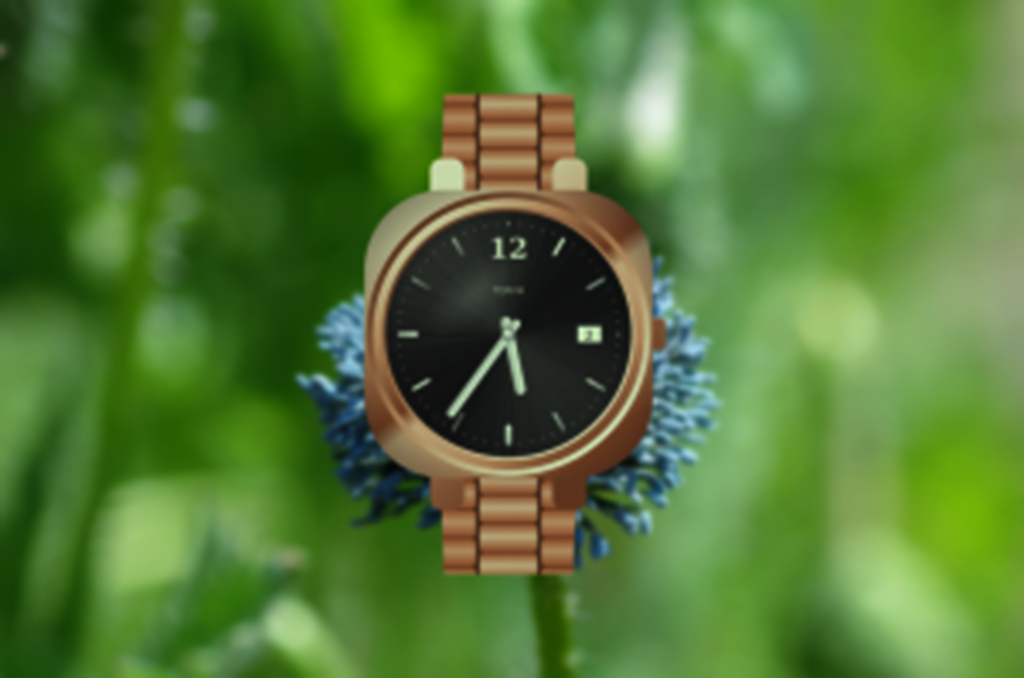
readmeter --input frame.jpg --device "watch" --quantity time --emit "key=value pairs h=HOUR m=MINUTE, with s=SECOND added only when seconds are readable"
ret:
h=5 m=36
